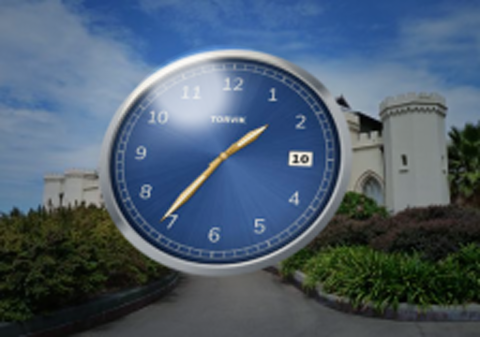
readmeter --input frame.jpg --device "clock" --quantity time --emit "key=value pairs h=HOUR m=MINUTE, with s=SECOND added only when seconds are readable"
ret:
h=1 m=36
